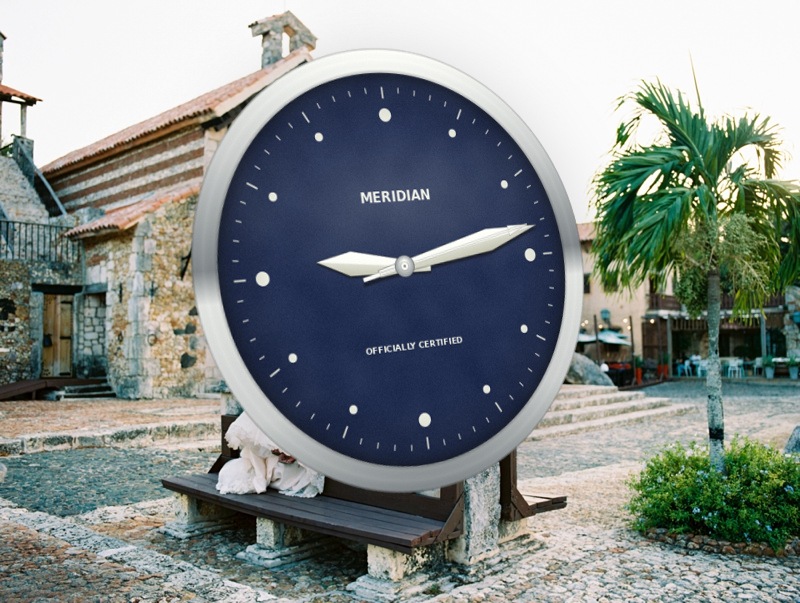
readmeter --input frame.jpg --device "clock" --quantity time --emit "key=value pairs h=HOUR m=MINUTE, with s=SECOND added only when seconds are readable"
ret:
h=9 m=13 s=13
